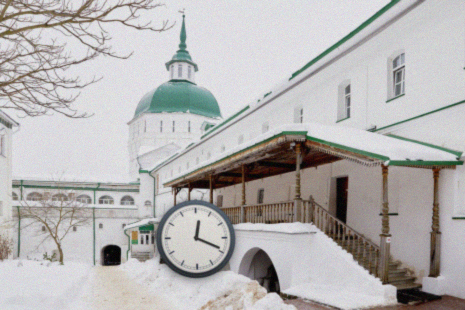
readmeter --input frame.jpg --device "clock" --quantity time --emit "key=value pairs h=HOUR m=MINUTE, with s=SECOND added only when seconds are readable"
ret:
h=12 m=19
